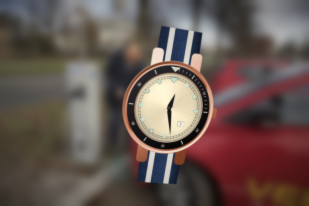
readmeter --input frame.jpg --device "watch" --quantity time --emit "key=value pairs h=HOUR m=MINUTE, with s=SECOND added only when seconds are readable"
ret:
h=12 m=28
